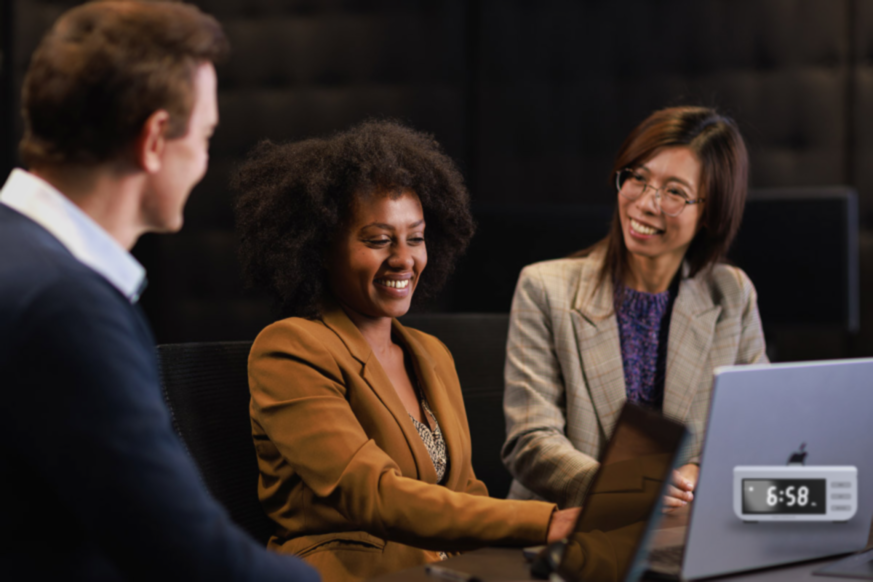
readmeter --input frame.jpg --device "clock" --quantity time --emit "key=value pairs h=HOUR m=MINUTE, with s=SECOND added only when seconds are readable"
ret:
h=6 m=58
